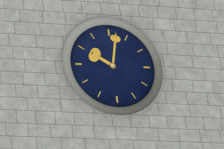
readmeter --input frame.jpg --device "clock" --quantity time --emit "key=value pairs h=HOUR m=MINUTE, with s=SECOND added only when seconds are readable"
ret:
h=10 m=2
